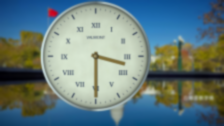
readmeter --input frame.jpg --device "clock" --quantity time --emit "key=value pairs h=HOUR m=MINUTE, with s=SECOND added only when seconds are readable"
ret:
h=3 m=30
